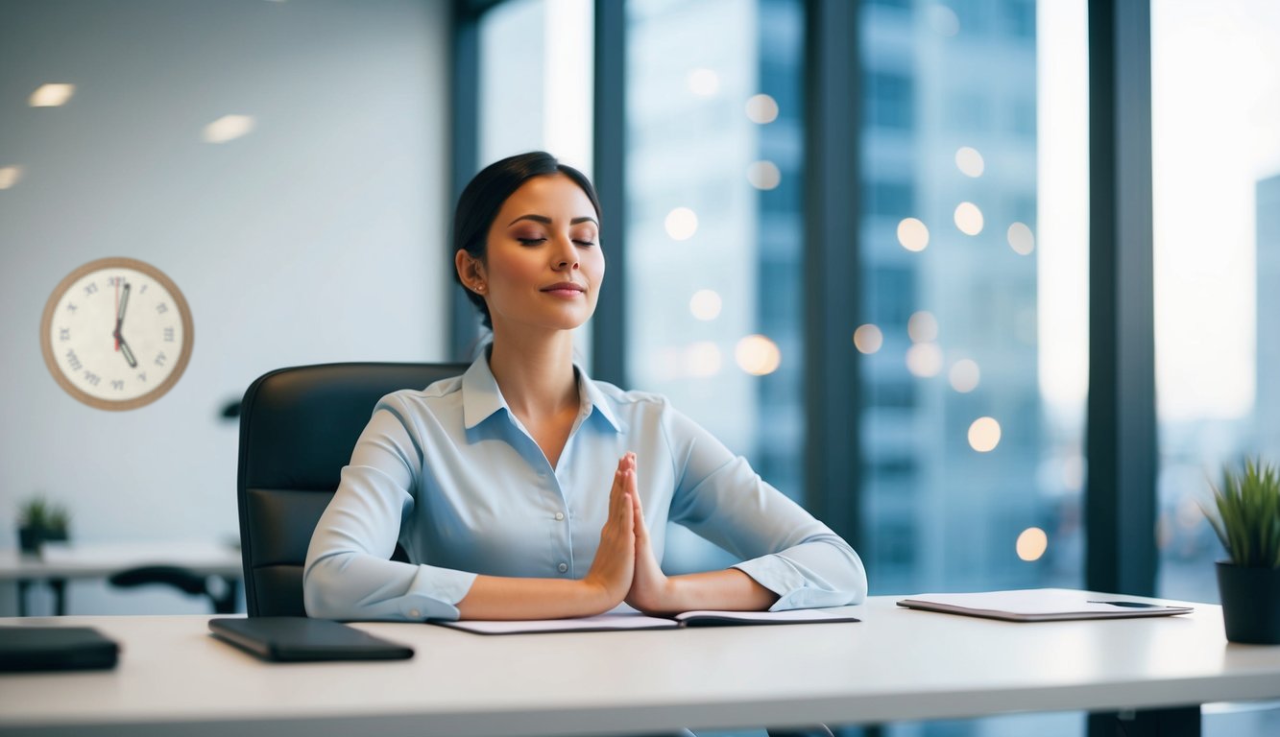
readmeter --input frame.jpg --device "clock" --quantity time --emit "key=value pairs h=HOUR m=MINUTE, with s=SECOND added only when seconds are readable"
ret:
h=5 m=2 s=0
